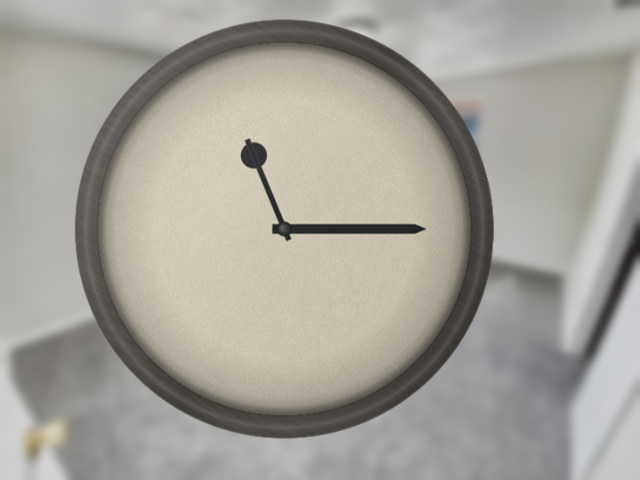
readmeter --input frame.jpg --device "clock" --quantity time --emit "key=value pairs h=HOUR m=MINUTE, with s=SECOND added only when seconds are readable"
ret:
h=11 m=15
